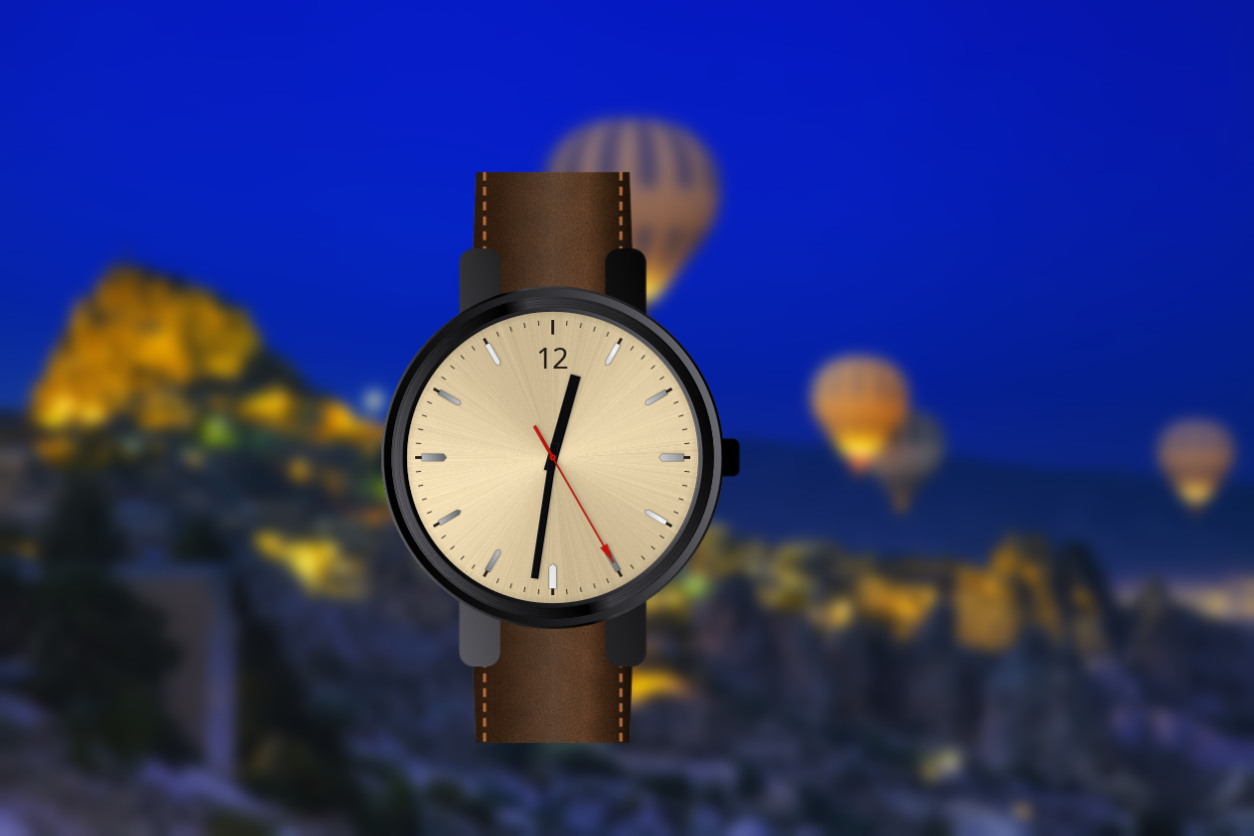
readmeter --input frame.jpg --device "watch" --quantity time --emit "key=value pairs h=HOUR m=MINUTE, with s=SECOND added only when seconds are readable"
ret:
h=12 m=31 s=25
